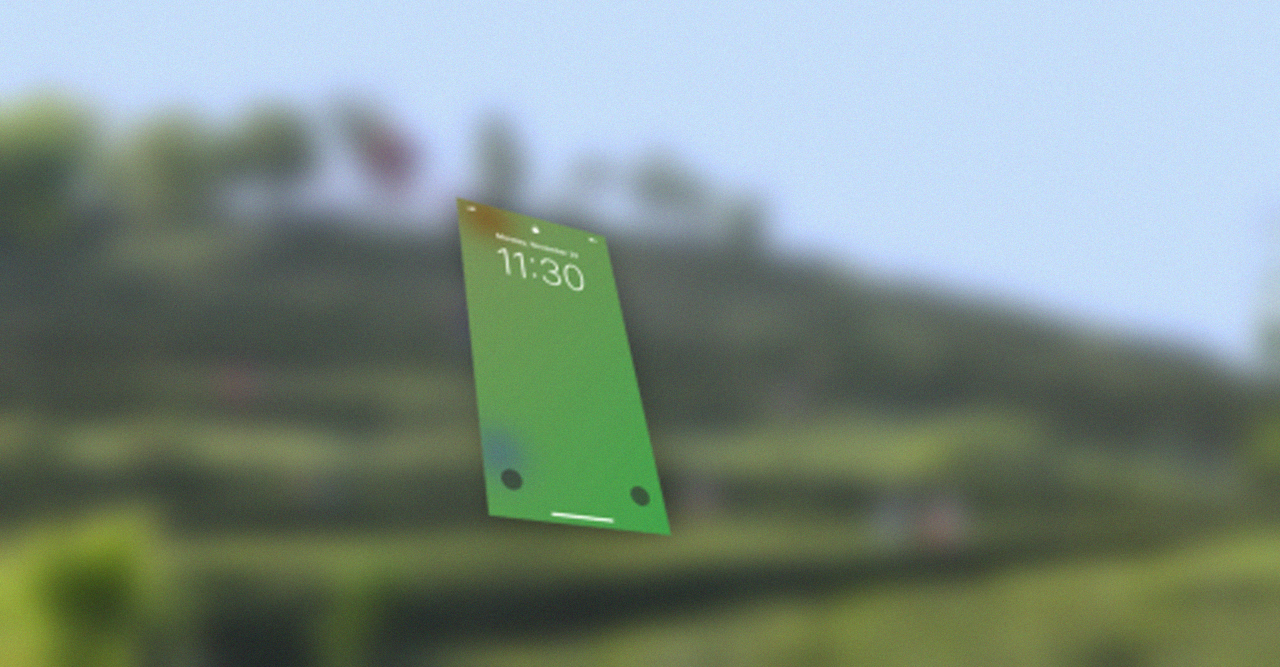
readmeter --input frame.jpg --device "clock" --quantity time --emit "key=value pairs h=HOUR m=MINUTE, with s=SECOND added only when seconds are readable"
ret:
h=11 m=30
